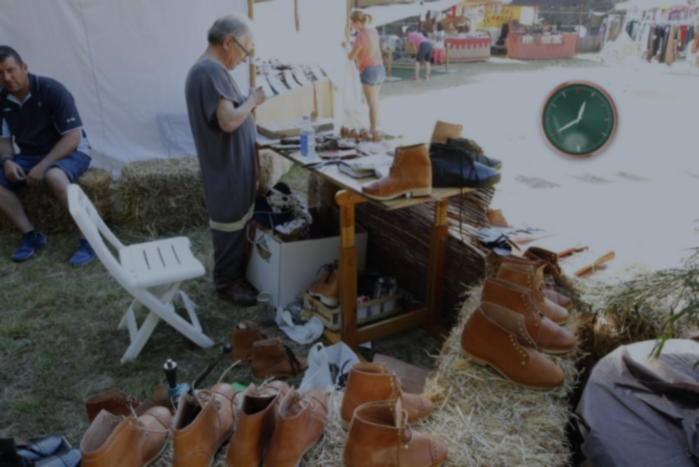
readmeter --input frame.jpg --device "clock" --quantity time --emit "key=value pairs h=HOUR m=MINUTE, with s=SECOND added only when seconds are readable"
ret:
h=12 m=40
